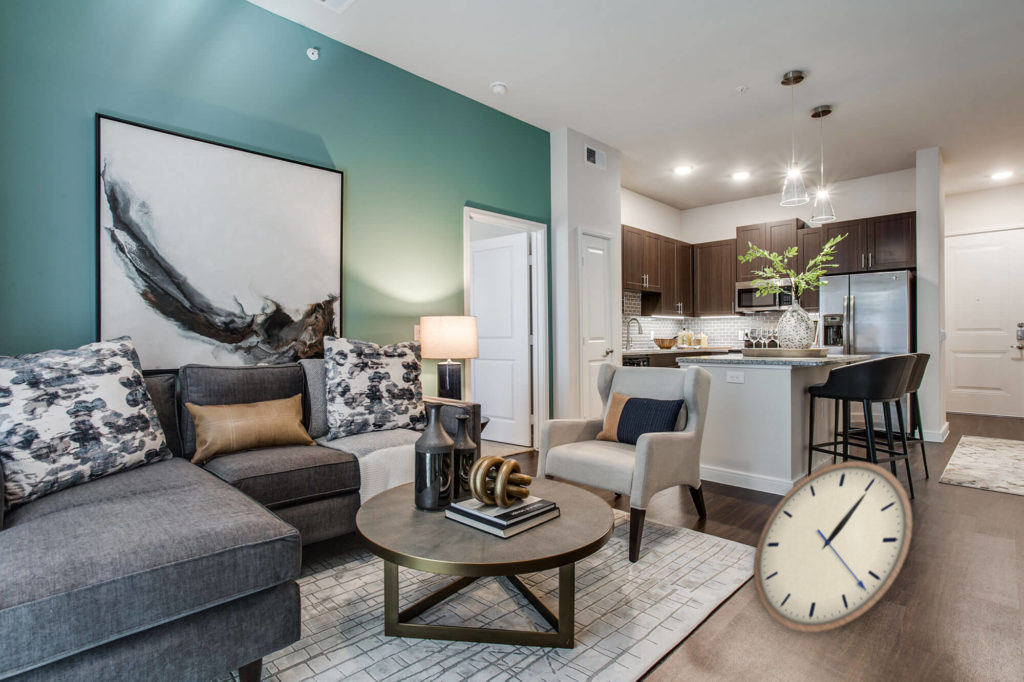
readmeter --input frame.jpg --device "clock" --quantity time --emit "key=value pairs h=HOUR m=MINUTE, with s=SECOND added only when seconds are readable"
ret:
h=1 m=5 s=22
